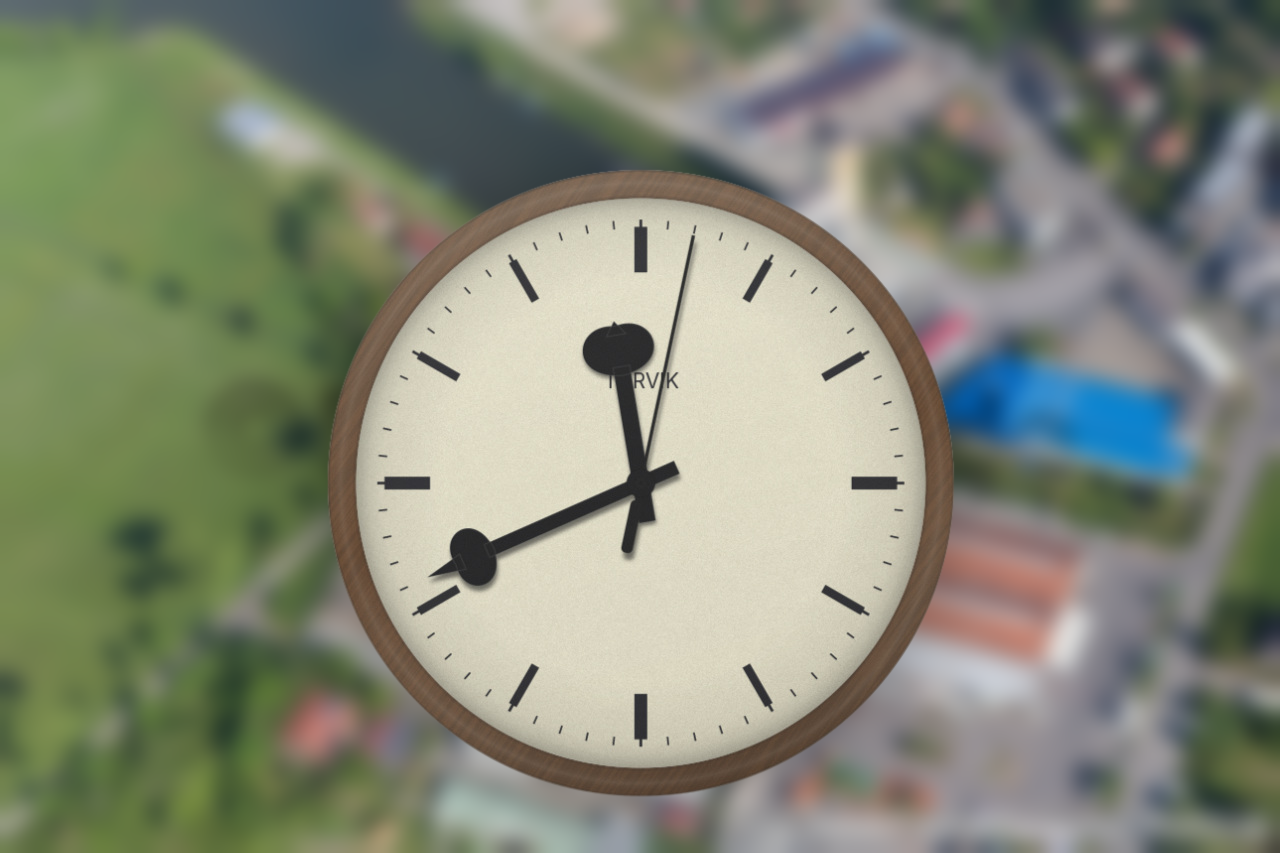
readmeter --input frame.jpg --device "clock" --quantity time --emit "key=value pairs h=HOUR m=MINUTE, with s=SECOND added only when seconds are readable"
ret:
h=11 m=41 s=2
